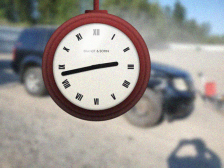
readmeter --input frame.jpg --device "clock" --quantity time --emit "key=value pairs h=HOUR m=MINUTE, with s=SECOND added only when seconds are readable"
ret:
h=2 m=43
